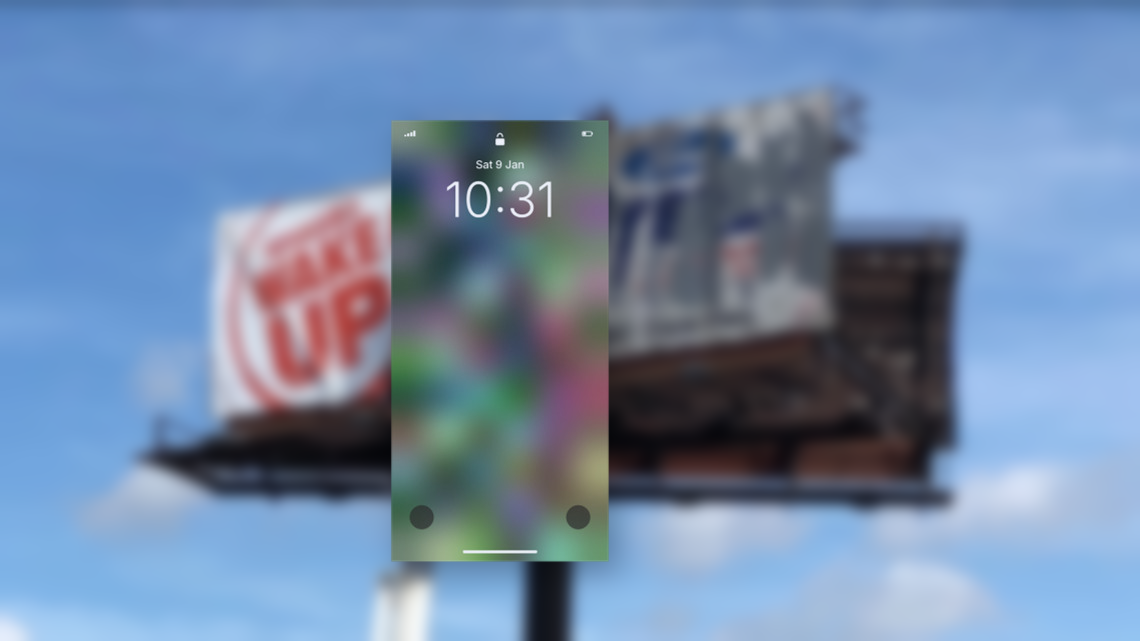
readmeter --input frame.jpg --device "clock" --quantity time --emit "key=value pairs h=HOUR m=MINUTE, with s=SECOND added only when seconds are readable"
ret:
h=10 m=31
